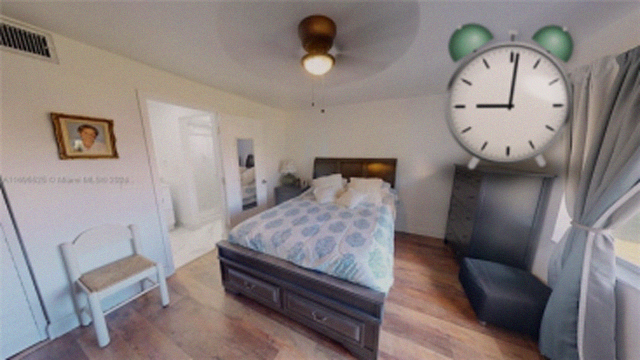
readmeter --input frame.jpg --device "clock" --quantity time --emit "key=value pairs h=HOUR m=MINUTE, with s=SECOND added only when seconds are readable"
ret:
h=9 m=1
